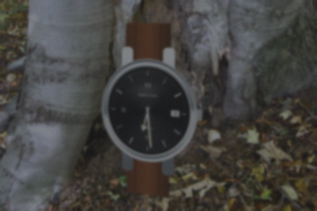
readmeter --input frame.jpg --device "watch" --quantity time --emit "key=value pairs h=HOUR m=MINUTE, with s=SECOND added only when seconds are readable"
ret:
h=6 m=29
